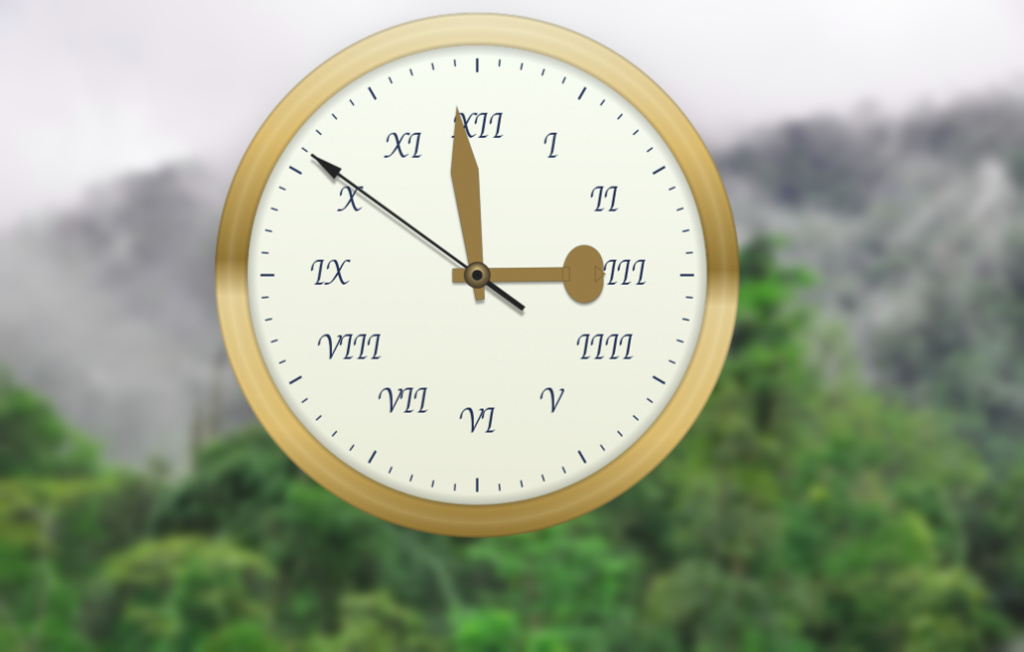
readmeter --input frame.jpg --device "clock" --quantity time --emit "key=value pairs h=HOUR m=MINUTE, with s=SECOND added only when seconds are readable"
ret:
h=2 m=58 s=51
